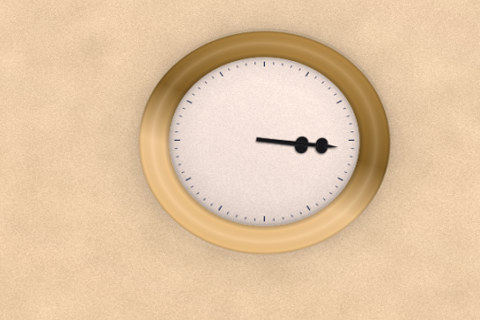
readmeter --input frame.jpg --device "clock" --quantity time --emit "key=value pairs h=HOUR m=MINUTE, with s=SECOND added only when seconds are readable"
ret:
h=3 m=16
